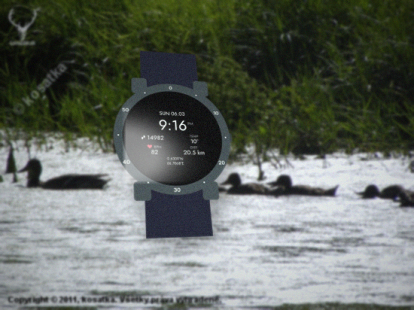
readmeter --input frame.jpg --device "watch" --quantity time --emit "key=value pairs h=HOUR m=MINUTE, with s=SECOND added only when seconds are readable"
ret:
h=9 m=16
